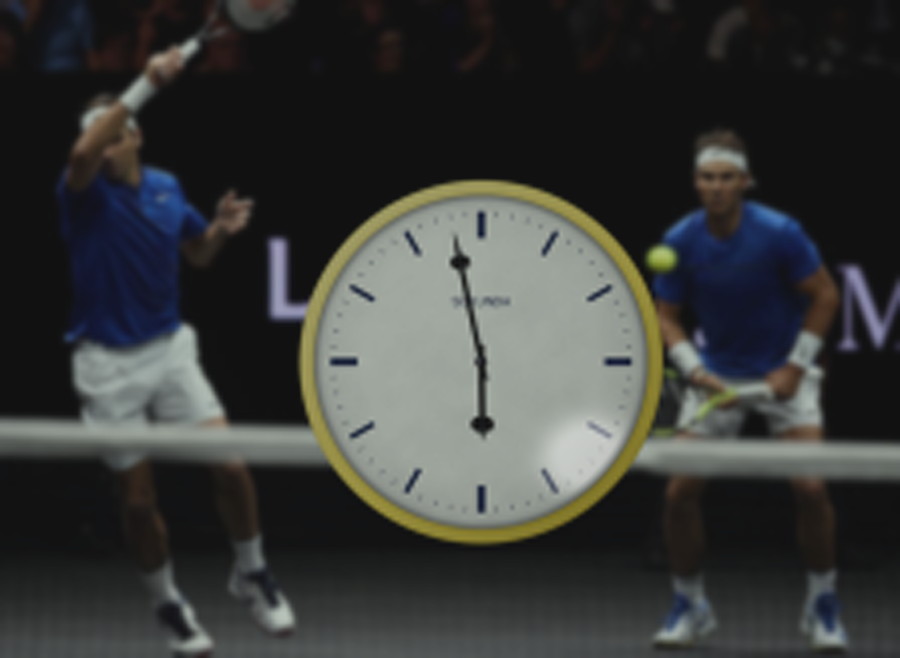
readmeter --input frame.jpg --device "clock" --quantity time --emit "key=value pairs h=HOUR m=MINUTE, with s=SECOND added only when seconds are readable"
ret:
h=5 m=58
